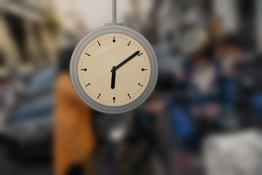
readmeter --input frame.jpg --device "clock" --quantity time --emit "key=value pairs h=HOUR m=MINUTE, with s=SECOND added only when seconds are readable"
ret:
h=6 m=9
